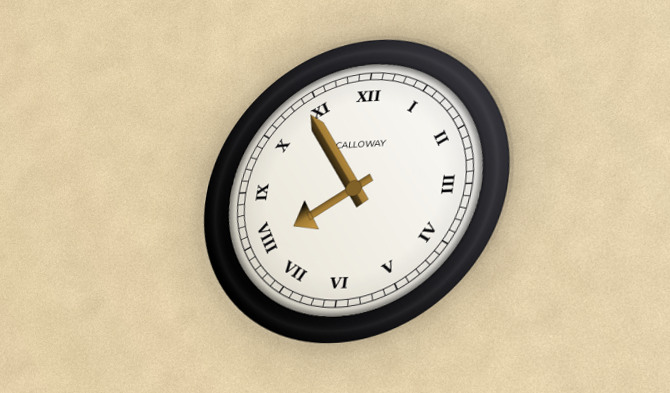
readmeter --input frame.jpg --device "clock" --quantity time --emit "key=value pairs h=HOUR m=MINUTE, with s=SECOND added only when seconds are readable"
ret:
h=7 m=54
